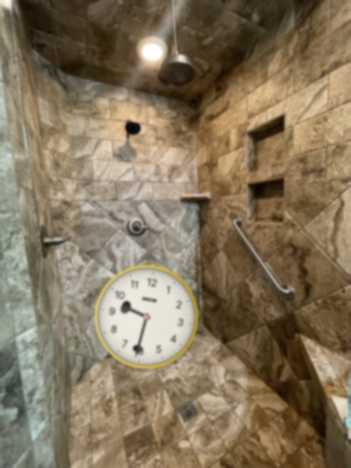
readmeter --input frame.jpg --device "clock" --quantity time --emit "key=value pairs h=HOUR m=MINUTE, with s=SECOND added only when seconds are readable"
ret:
h=9 m=31
